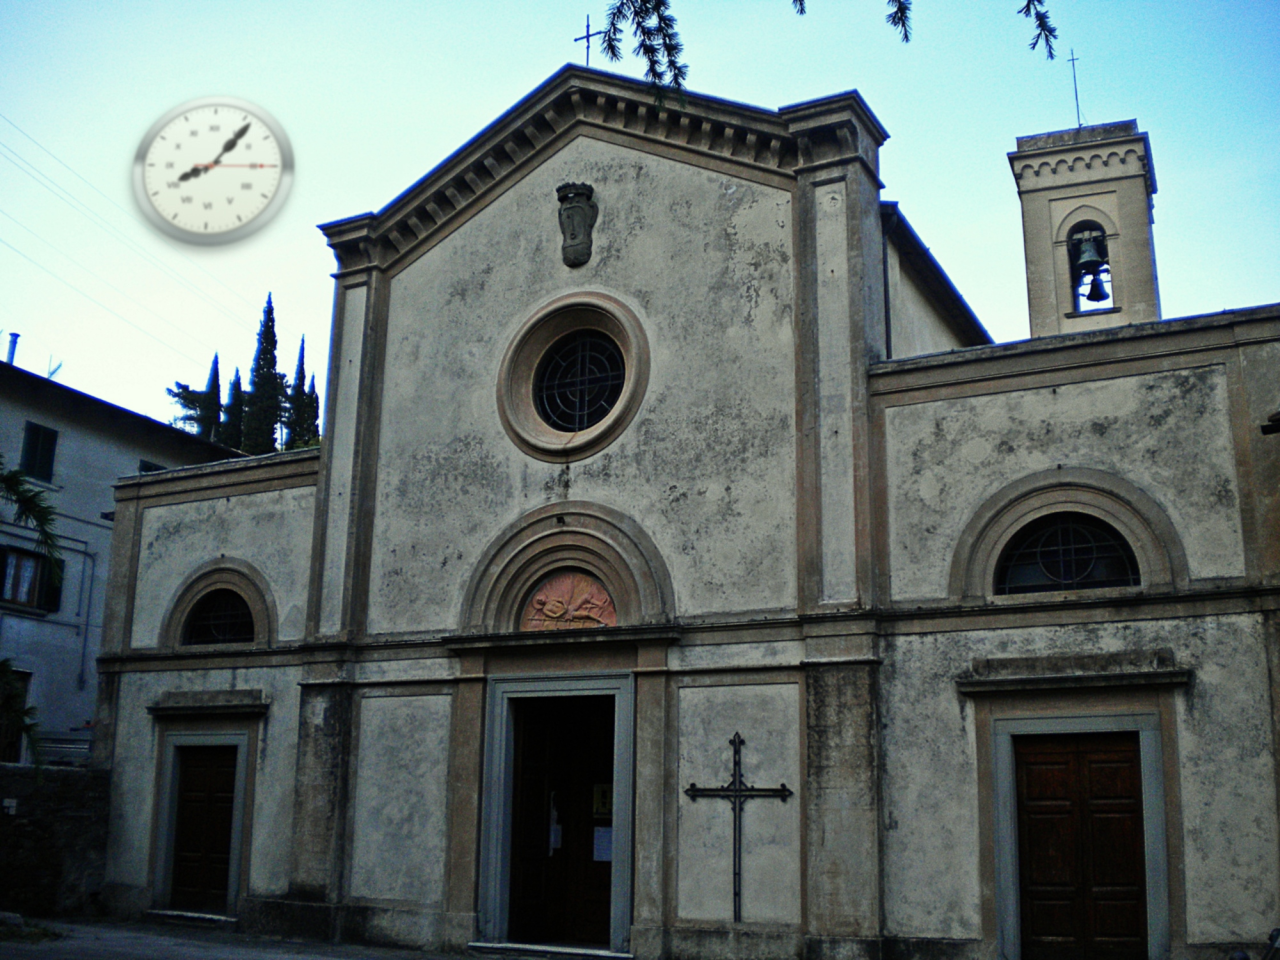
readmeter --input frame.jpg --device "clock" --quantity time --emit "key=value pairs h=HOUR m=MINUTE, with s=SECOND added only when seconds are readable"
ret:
h=8 m=6 s=15
